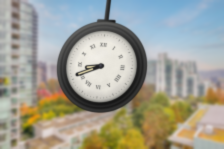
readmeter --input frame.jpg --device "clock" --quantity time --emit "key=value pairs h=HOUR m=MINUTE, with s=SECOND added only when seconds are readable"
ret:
h=8 m=41
